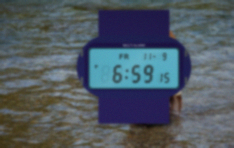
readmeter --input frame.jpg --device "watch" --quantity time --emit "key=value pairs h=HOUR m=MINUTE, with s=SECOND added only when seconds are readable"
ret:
h=6 m=59
